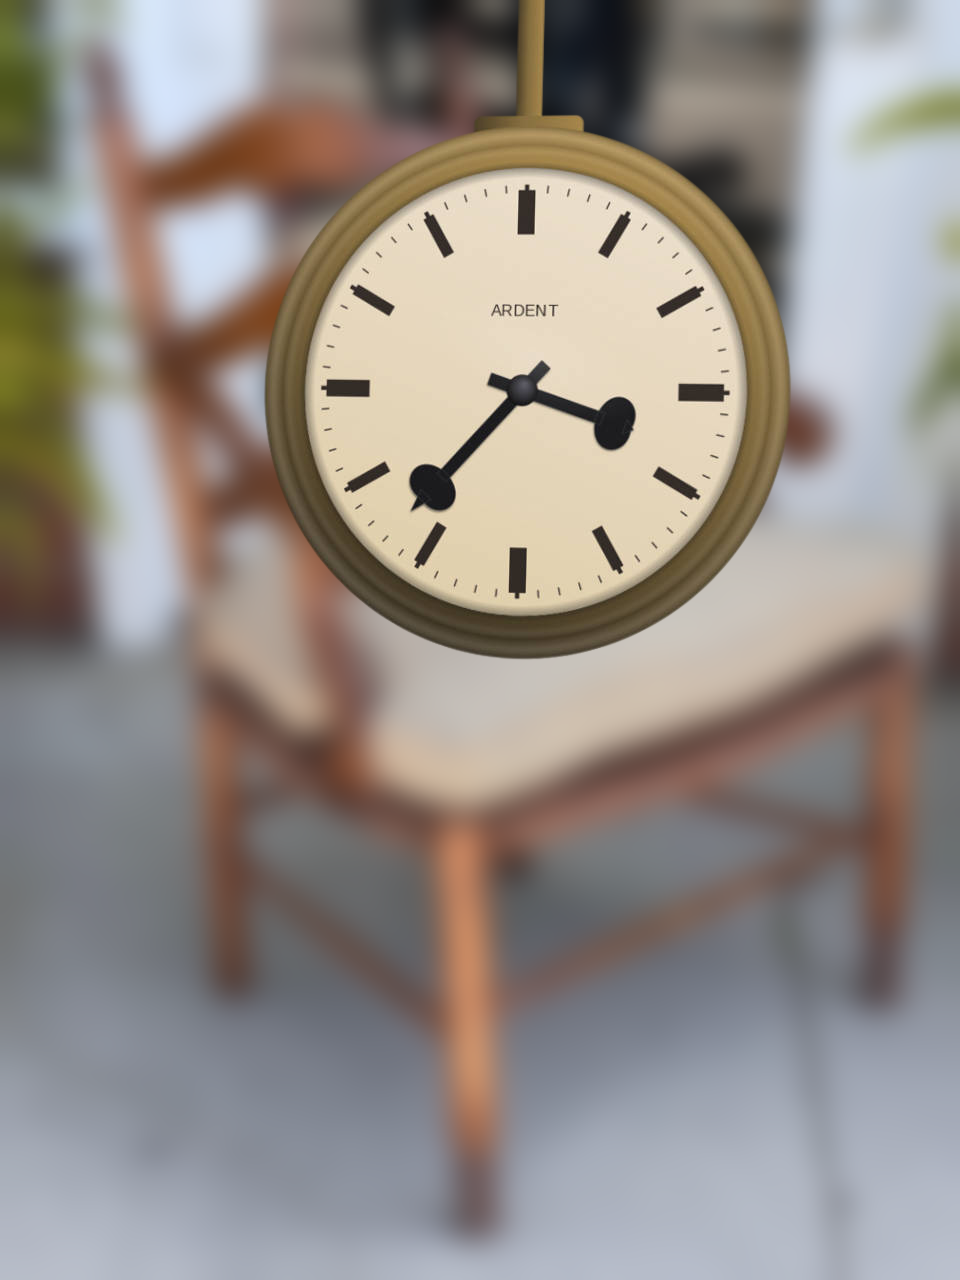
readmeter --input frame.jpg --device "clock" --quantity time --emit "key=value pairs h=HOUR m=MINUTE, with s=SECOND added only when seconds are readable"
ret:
h=3 m=37
